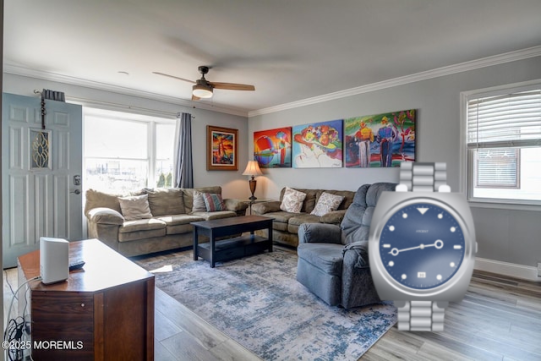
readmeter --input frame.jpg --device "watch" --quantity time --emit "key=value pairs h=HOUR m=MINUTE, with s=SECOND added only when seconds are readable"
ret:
h=2 m=43
